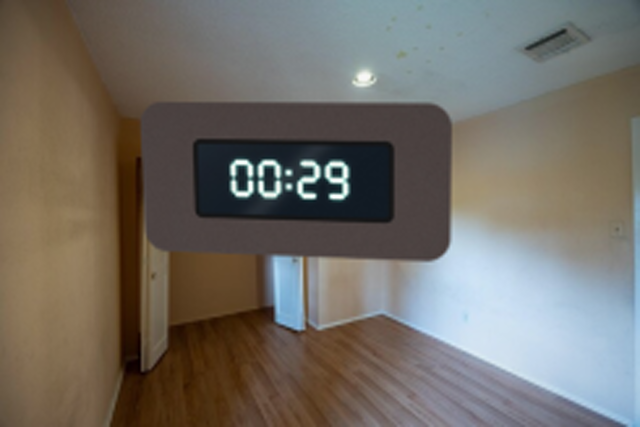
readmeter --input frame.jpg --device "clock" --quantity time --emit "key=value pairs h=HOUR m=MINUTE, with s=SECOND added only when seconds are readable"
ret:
h=0 m=29
